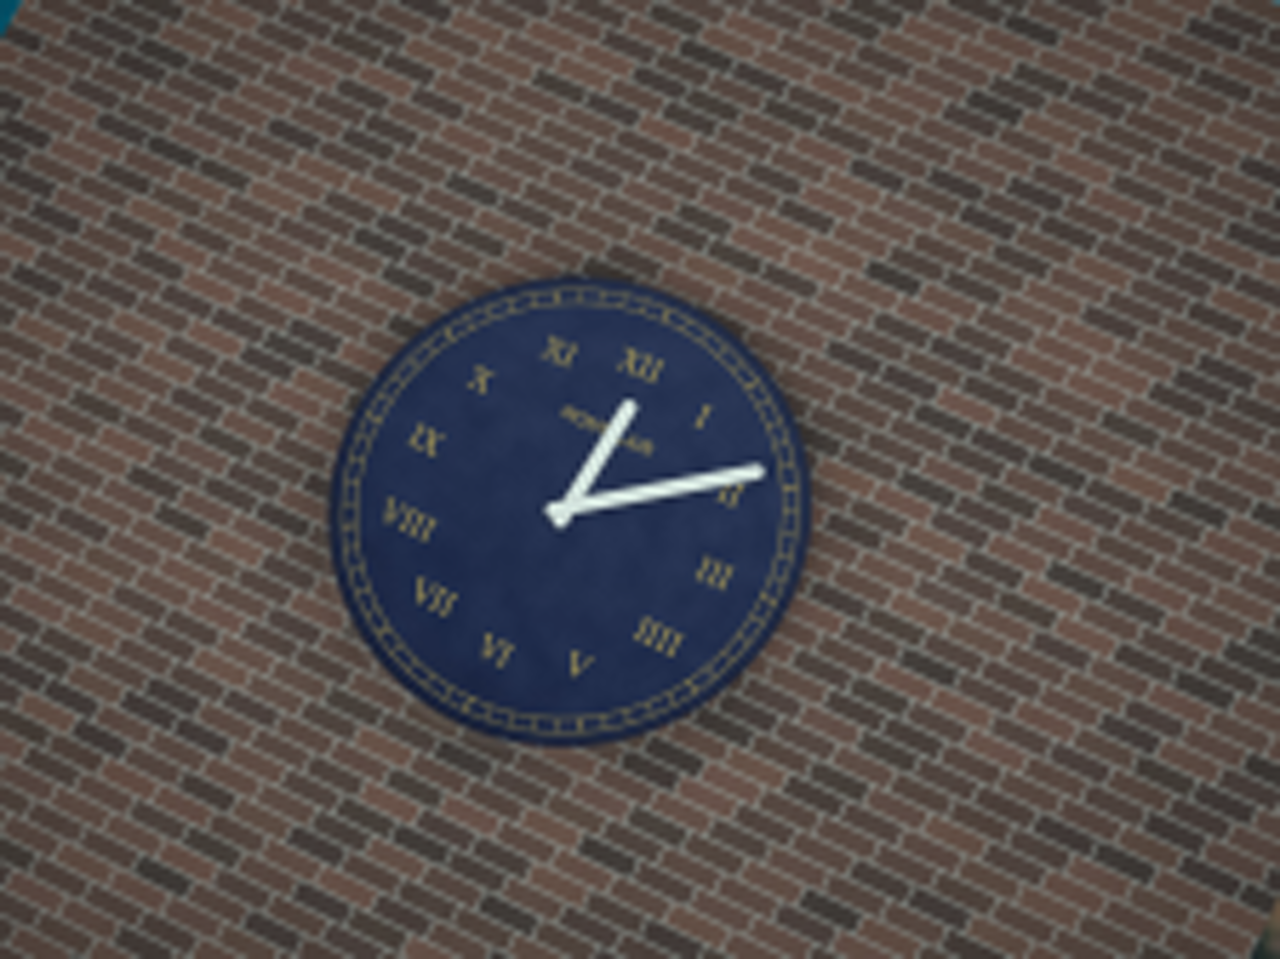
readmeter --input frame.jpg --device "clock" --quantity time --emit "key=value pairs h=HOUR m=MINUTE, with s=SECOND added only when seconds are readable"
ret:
h=12 m=9
